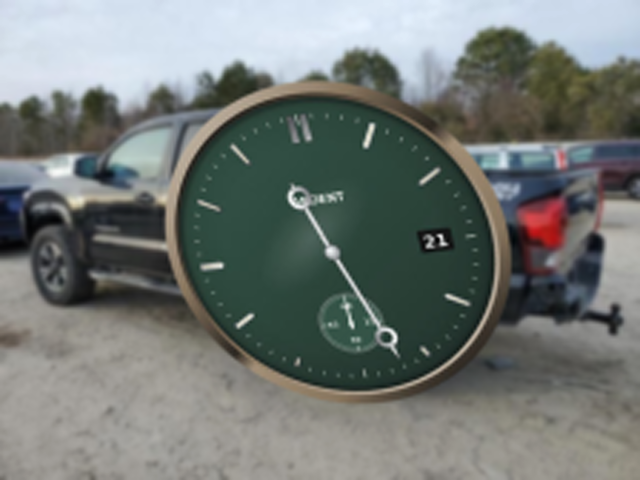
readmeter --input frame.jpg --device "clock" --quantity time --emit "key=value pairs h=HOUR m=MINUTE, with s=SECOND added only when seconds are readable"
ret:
h=11 m=27
